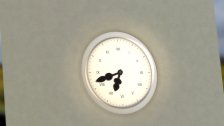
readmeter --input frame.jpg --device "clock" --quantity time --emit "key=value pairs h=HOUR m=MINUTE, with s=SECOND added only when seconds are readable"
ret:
h=6 m=42
